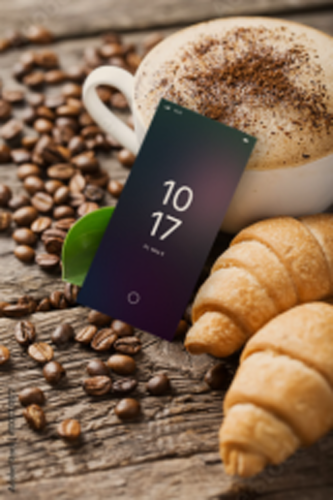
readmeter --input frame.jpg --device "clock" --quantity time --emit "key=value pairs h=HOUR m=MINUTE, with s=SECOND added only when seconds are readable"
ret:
h=10 m=17
